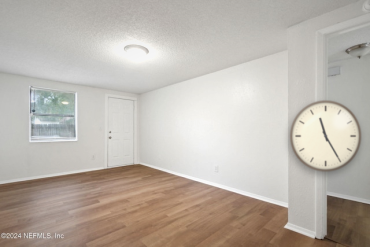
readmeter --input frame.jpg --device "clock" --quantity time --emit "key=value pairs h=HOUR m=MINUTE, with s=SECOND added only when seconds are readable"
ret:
h=11 m=25
